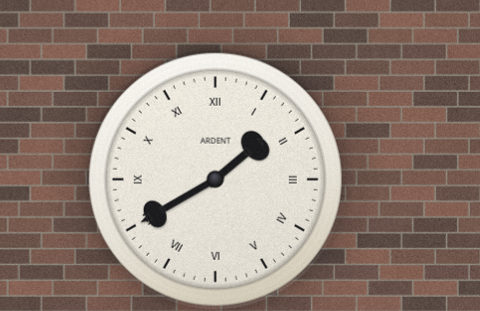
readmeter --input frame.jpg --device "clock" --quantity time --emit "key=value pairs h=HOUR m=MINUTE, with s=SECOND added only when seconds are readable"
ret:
h=1 m=40
